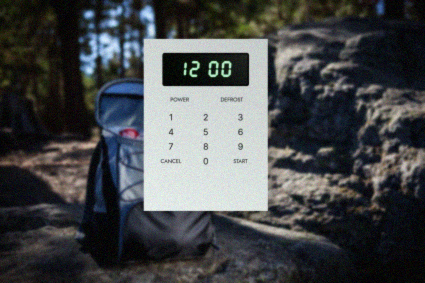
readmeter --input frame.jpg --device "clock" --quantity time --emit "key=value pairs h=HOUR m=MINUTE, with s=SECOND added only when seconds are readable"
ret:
h=12 m=0
